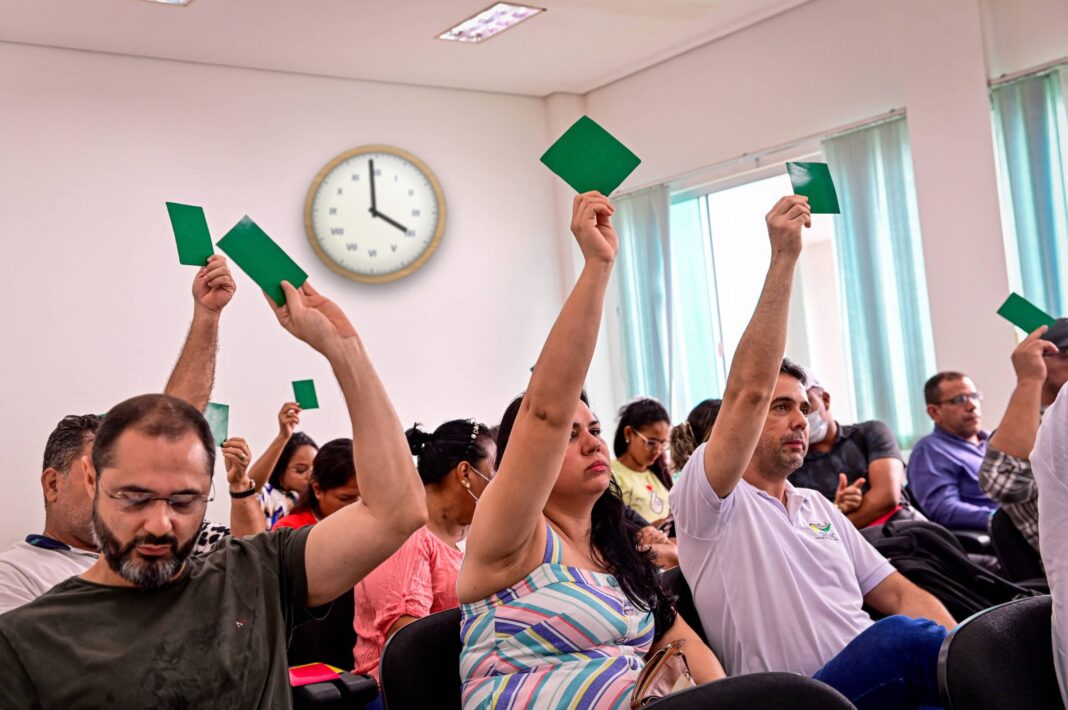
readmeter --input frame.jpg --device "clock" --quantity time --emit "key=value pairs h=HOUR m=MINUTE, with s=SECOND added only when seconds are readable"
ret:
h=3 m=59
